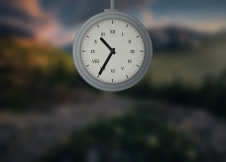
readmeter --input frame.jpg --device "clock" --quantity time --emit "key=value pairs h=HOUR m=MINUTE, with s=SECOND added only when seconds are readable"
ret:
h=10 m=35
